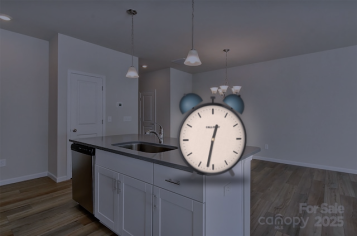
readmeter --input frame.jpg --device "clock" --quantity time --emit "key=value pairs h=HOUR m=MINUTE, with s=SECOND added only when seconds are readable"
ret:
h=12 m=32
